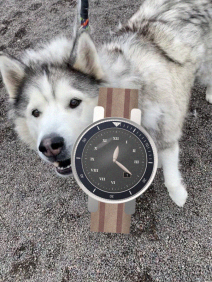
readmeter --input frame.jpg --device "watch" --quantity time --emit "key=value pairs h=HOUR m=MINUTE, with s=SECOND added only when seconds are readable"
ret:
h=12 m=21
